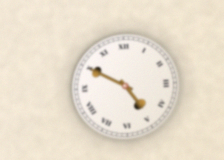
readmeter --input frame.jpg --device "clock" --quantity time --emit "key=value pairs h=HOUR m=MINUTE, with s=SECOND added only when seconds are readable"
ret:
h=4 m=50
